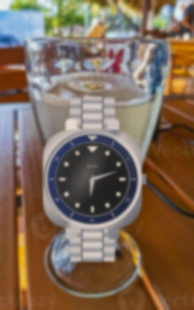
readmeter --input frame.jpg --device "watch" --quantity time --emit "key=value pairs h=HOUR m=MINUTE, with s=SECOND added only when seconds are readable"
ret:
h=6 m=12
